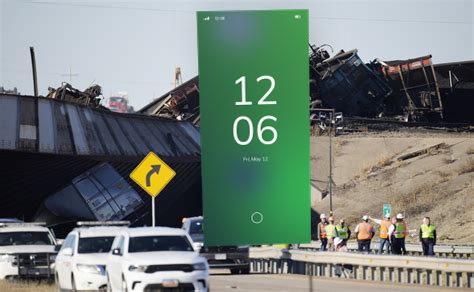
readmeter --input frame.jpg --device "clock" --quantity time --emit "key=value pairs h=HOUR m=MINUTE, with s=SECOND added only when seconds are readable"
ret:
h=12 m=6
